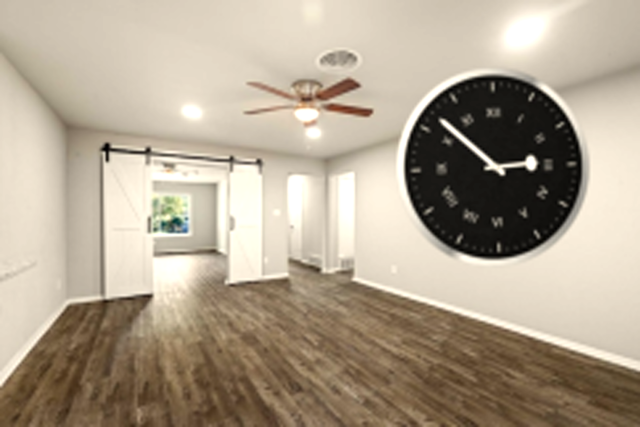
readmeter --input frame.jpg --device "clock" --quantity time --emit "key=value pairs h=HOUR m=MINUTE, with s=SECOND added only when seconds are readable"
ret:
h=2 m=52
